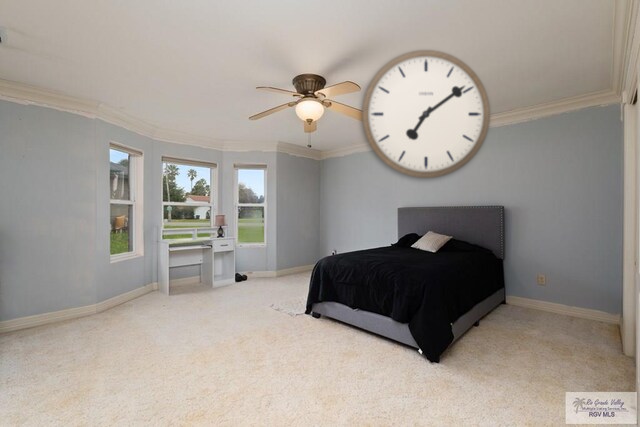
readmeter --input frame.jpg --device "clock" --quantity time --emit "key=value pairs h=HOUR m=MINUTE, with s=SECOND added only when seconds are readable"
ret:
h=7 m=9
